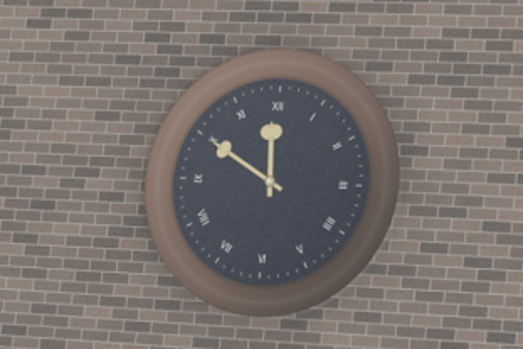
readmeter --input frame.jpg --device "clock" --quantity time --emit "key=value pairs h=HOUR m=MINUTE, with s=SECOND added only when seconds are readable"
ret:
h=11 m=50
